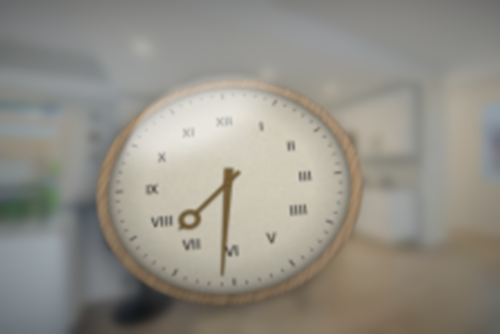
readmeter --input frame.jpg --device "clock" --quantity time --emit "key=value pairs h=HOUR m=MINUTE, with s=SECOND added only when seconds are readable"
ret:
h=7 m=31
